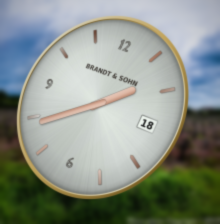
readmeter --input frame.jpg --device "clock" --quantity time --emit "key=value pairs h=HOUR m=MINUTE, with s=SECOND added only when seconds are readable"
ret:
h=1 m=39
